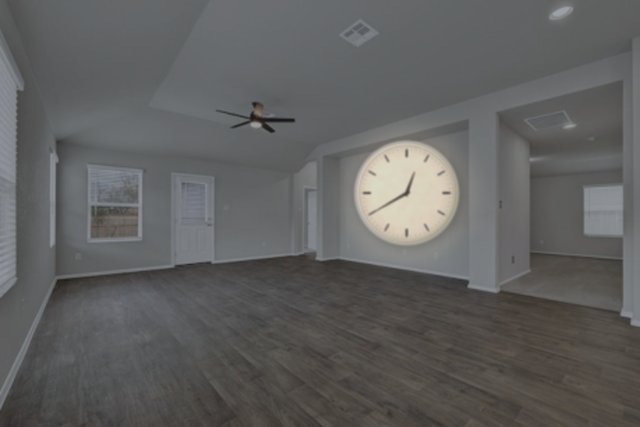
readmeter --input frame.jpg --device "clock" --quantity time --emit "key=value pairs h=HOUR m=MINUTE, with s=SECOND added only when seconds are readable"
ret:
h=12 m=40
